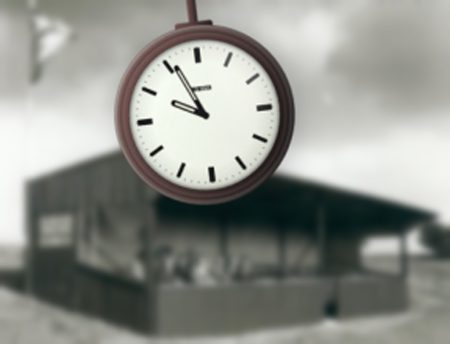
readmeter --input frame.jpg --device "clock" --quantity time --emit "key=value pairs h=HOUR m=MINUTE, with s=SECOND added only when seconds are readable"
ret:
h=9 m=56
